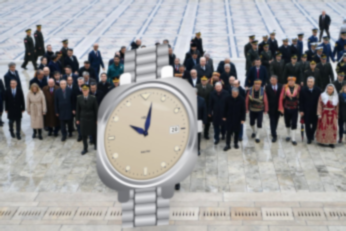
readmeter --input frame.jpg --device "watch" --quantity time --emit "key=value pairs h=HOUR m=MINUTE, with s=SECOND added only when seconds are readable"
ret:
h=10 m=2
